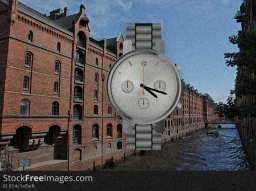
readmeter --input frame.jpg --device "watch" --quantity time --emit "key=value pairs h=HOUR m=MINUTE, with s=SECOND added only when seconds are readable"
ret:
h=4 m=18
